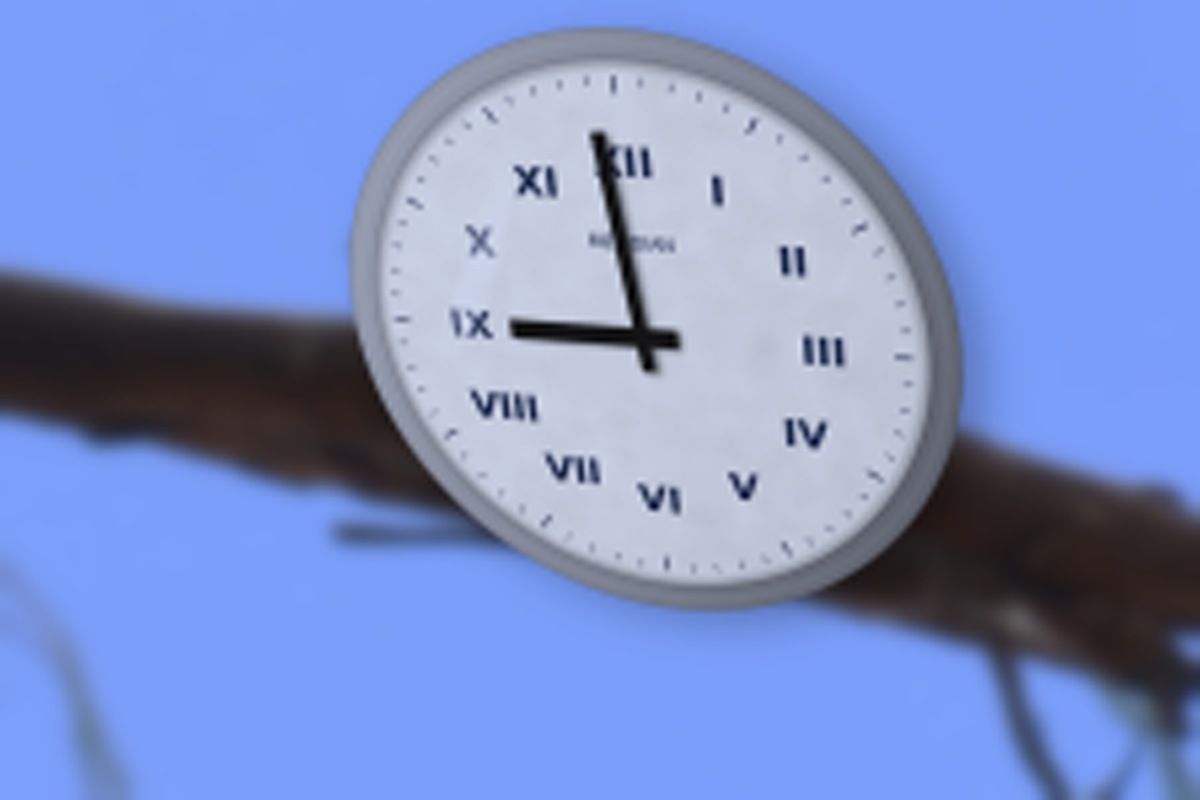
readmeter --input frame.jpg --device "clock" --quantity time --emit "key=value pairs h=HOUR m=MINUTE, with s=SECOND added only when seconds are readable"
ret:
h=8 m=59
